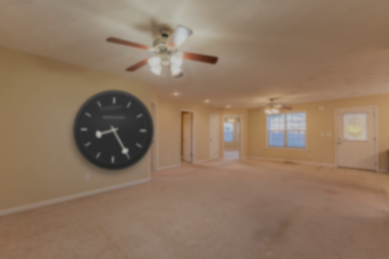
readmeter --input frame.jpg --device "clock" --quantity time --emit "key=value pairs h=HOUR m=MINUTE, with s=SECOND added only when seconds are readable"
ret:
h=8 m=25
